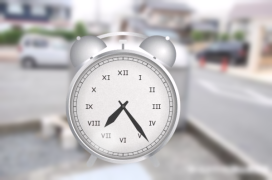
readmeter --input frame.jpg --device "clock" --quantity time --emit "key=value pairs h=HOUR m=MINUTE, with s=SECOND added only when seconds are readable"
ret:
h=7 m=24
